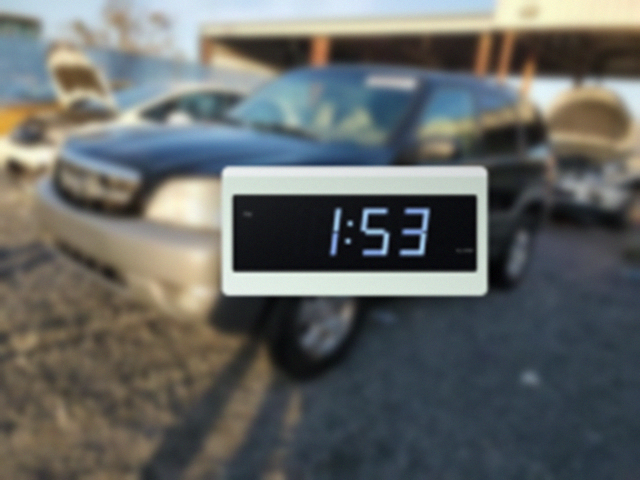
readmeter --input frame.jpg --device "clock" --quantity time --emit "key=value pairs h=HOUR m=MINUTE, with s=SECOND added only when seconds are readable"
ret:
h=1 m=53
